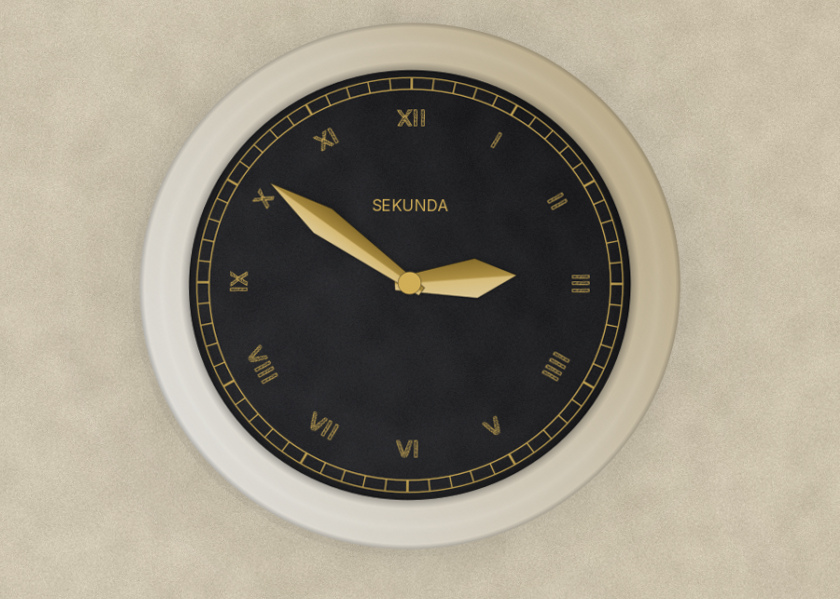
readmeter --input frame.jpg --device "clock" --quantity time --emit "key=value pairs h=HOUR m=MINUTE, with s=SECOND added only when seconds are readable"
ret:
h=2 m=51
